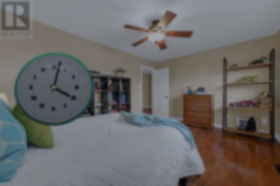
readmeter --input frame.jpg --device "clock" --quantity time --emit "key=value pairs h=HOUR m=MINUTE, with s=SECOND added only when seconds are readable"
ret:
h=4 m=2
